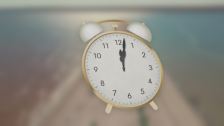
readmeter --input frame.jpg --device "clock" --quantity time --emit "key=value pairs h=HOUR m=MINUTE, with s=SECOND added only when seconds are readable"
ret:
h=12 m=2
